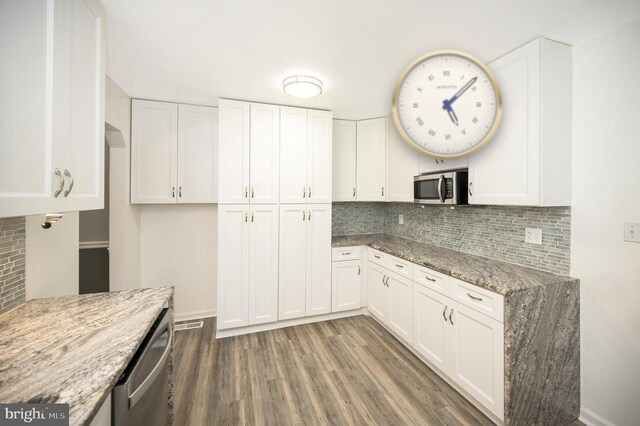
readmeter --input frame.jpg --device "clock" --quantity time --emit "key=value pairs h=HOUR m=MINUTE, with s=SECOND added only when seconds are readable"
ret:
h=5 m=8
